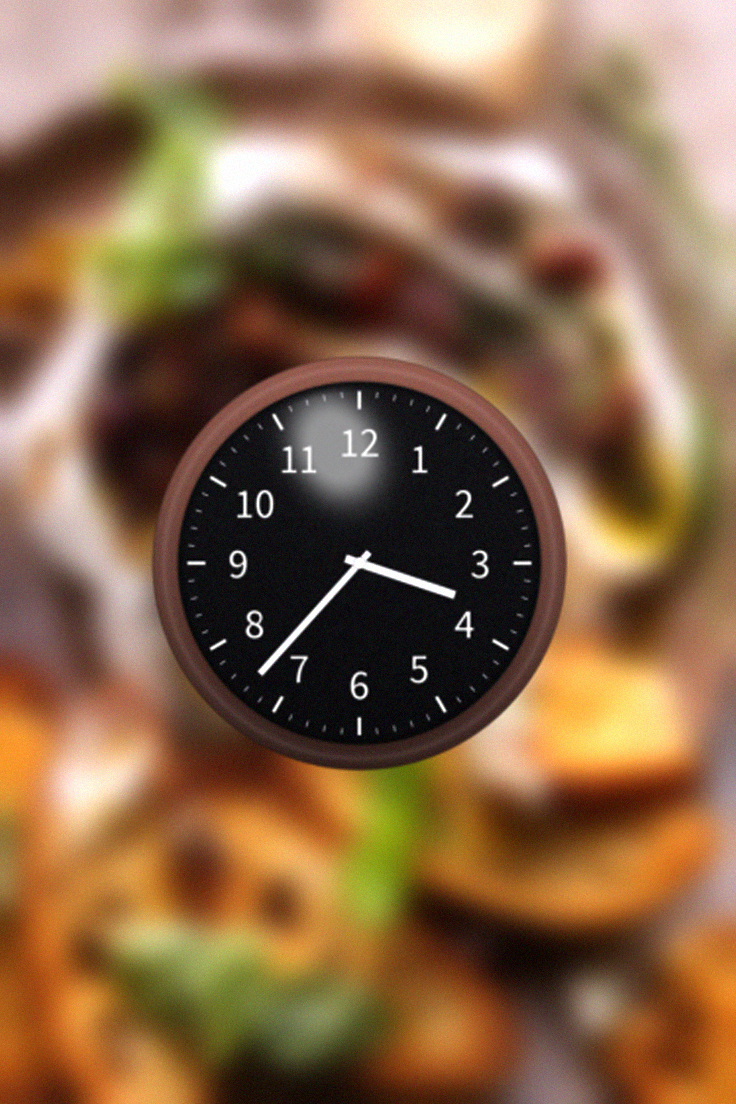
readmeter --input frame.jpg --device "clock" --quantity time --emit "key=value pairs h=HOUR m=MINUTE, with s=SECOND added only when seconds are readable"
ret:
h=3 m=37
